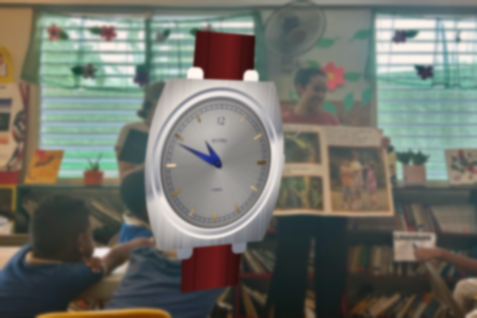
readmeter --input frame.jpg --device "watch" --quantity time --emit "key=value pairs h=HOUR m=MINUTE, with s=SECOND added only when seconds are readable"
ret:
h=10 m=49
